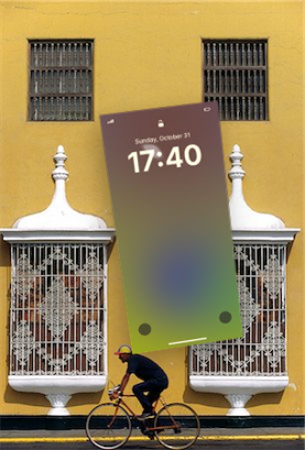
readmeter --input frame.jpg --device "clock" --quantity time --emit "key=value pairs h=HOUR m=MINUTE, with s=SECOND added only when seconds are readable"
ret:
h=17 m=40
